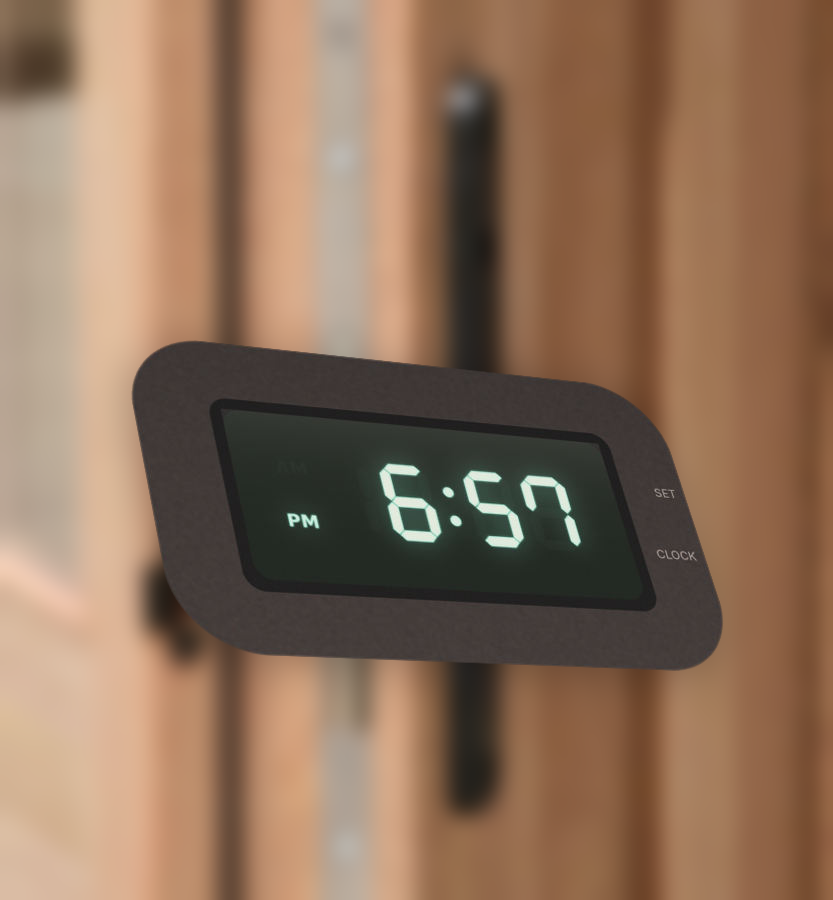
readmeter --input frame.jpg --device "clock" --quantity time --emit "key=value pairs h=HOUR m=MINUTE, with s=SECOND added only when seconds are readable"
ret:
h=6 m=57
